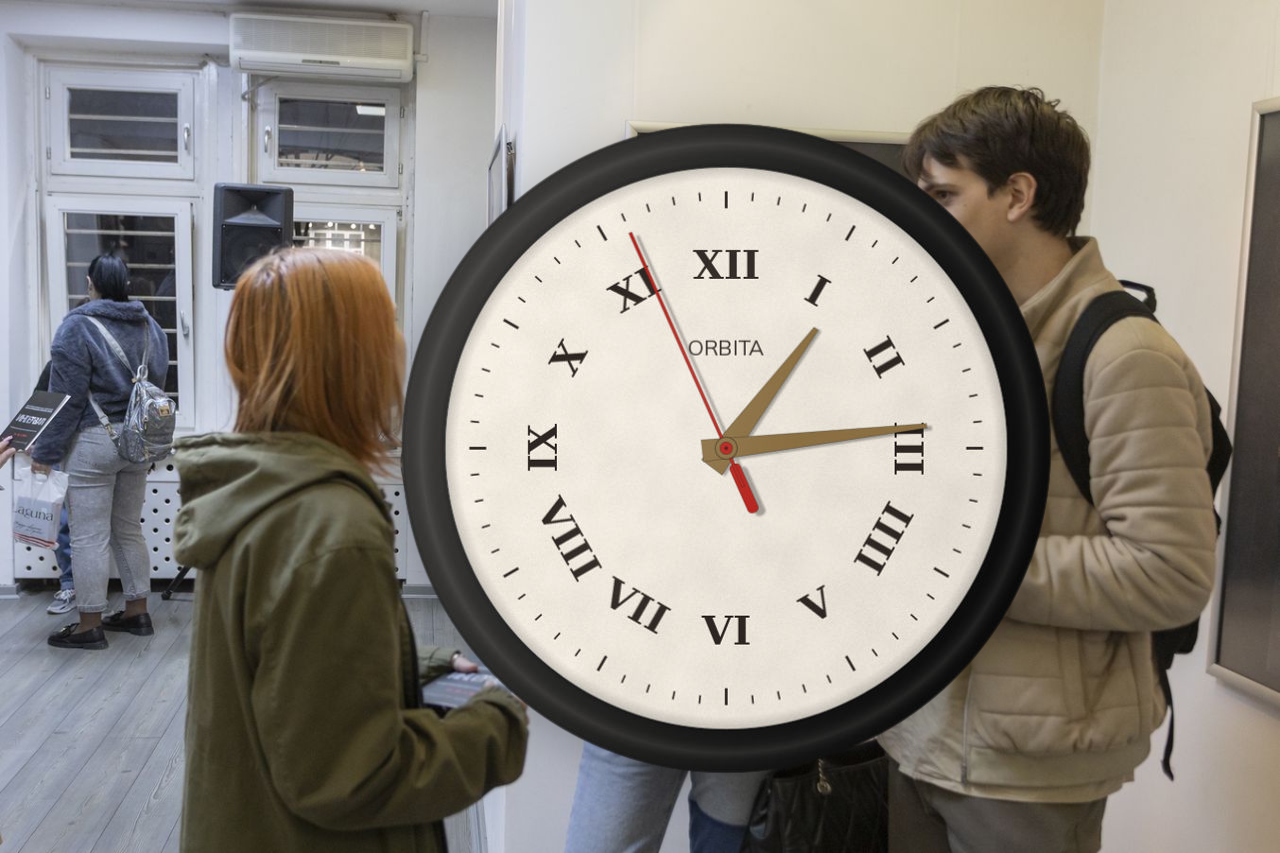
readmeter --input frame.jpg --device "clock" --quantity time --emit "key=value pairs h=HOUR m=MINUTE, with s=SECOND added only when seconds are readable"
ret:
h=1 m=13 s=56
